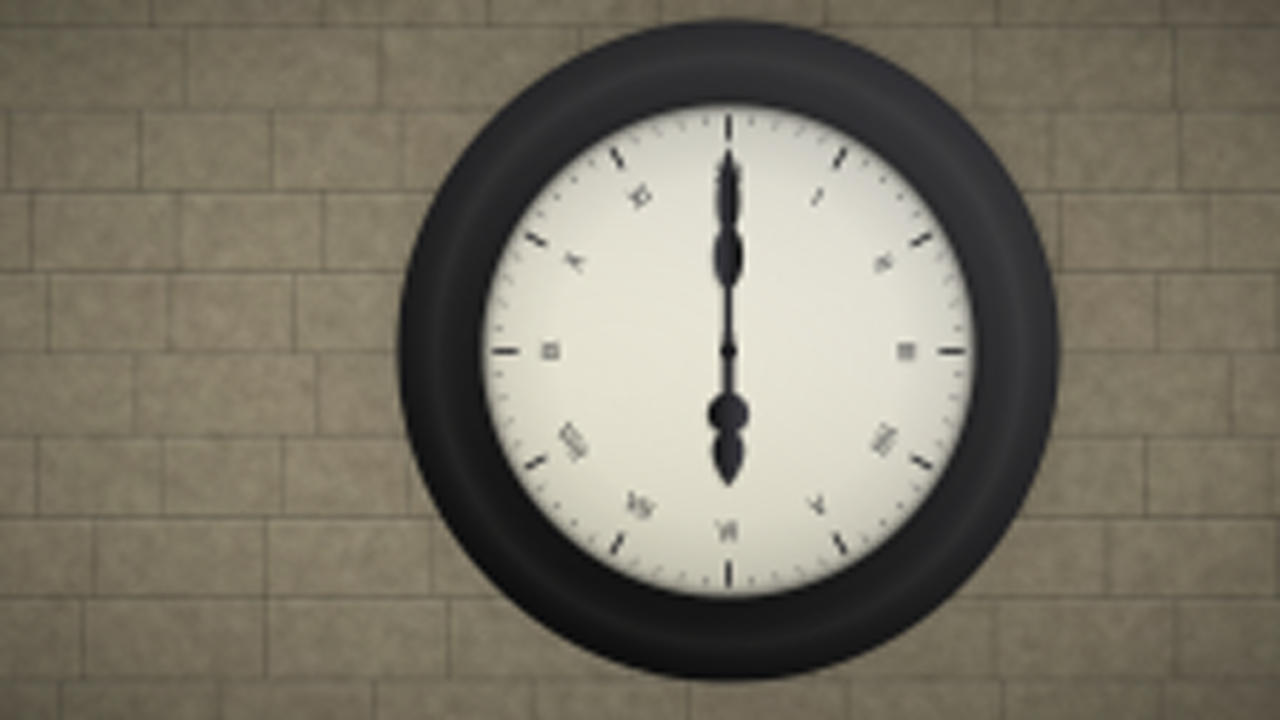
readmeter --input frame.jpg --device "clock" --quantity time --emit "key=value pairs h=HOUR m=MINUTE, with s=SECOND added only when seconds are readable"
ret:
h=6 m=0
